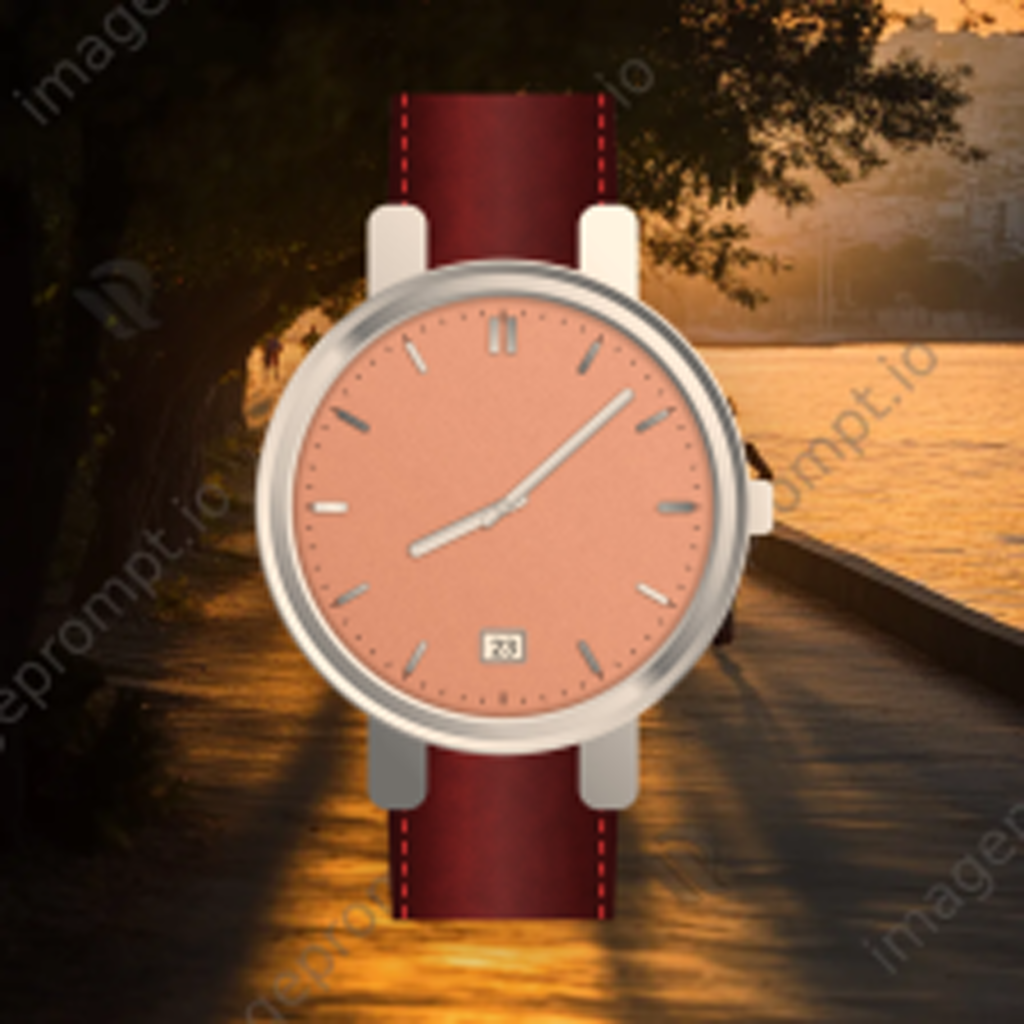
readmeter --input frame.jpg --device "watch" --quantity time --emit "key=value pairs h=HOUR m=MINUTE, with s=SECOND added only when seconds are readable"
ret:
h=8 m=8
